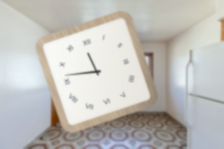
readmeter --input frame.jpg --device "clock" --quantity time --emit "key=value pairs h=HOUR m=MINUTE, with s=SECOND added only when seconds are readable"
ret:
h=11 m=47
